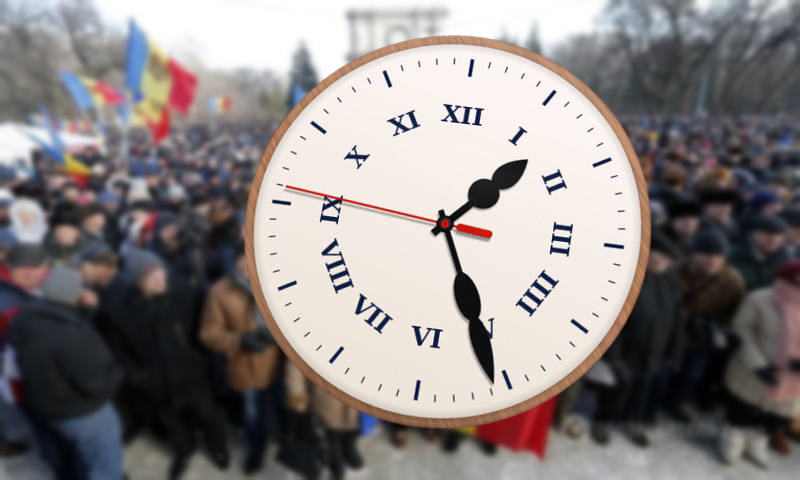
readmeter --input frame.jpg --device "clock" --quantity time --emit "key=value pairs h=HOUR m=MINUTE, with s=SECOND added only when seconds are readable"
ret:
h=1 m=25 s=46
